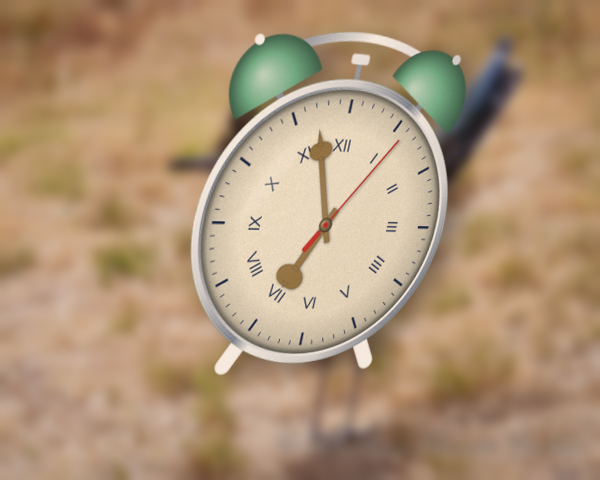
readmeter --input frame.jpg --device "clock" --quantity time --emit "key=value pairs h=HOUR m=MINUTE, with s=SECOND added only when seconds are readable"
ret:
h=6 m=57 s=6
